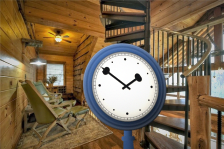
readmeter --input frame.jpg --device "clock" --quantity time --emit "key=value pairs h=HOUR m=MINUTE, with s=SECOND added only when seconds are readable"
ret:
h=1 m=51
